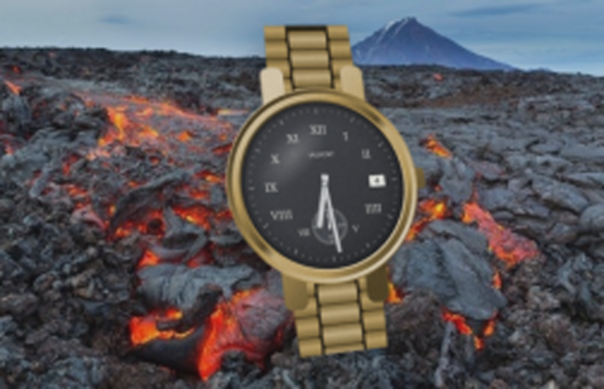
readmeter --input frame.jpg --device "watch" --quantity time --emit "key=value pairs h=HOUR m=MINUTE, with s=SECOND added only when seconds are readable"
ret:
h=6 m=29
